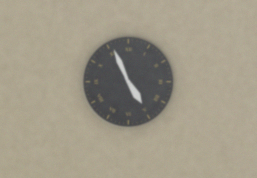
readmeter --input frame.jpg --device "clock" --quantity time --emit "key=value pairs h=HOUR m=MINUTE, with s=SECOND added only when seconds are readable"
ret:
h=4 m=56
